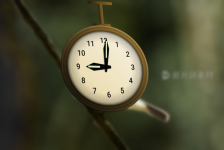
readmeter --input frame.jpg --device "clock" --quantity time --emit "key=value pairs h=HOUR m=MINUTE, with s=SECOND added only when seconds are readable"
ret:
h=9 m=1
